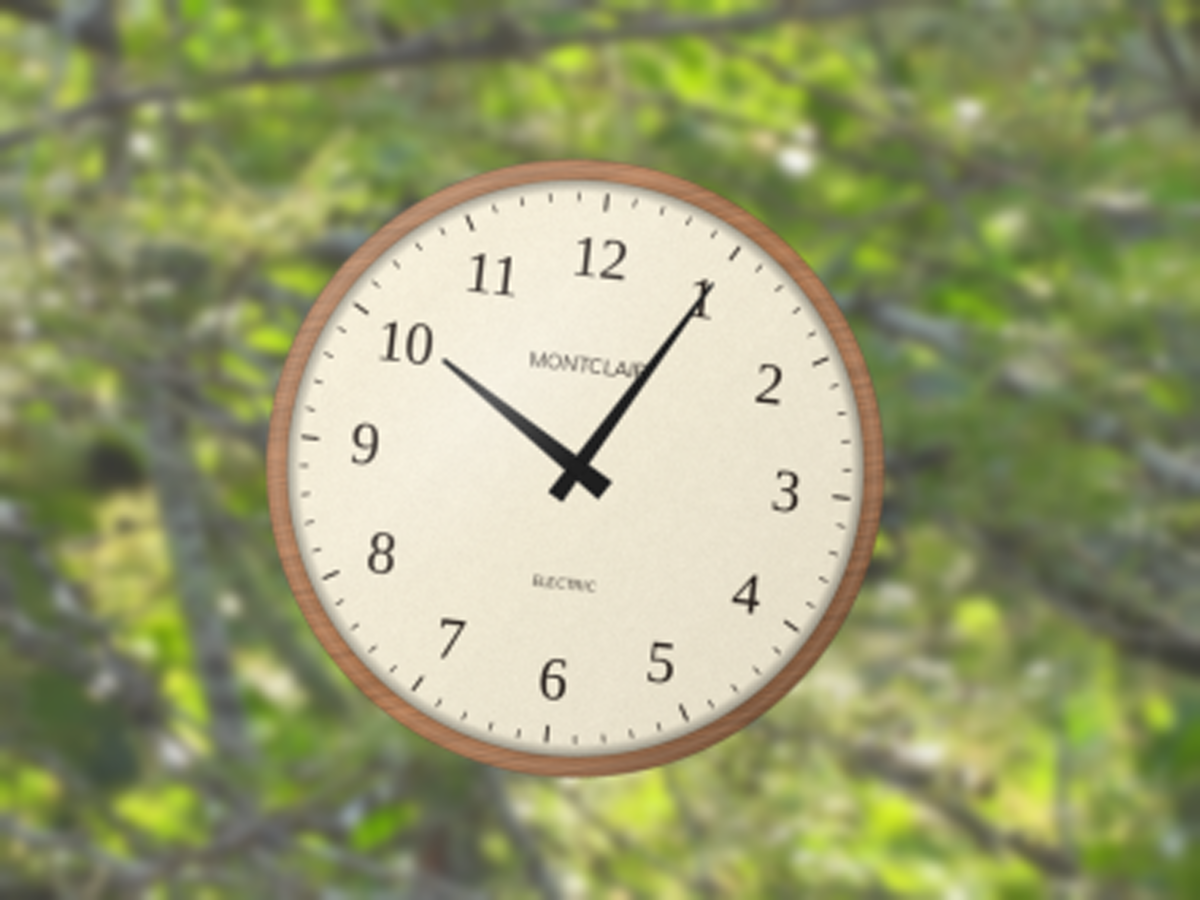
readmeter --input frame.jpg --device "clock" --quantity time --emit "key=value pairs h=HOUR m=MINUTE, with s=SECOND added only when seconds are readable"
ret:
h=10 m=5
